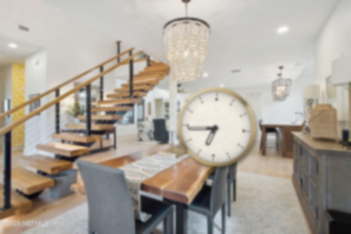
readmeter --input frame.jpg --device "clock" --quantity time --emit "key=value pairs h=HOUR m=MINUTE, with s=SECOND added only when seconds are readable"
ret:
h=6 m=44
